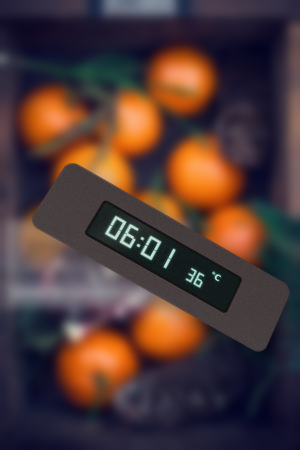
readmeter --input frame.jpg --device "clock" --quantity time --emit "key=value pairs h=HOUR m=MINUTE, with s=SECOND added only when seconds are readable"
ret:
h=6 m=1
